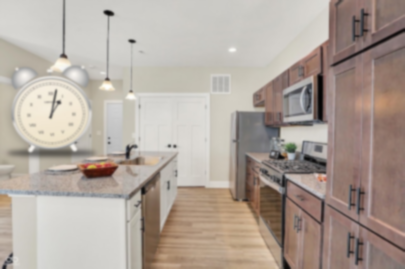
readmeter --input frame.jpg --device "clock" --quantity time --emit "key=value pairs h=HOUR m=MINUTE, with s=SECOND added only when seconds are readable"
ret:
h=1 m=2
